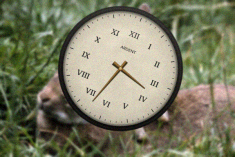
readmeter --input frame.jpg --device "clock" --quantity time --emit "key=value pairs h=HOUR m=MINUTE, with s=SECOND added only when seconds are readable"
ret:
h=3 m=33
